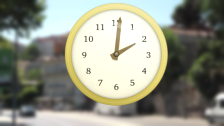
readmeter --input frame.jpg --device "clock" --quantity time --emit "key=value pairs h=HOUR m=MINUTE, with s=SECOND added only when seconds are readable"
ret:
h=2 m=1
